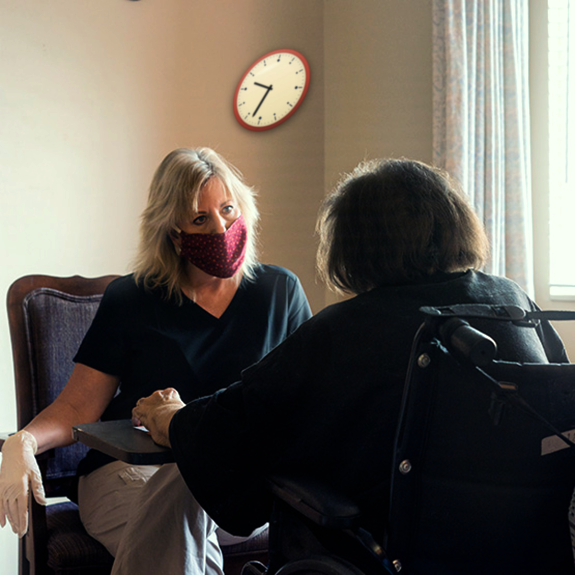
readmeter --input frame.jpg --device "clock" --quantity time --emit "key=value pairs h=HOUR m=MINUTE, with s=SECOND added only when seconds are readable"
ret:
h=9 m=33
